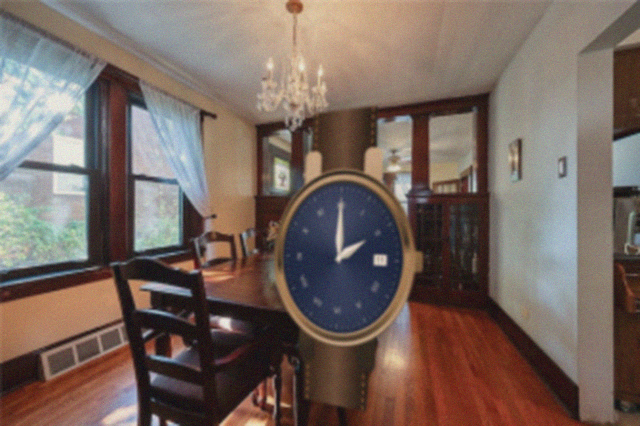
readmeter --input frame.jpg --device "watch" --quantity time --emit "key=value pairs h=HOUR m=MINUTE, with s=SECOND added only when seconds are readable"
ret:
h=2 m=0
